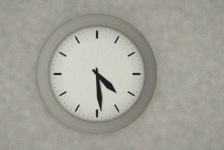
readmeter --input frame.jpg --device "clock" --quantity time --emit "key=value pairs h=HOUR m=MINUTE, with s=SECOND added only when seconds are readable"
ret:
h=4 m=29
